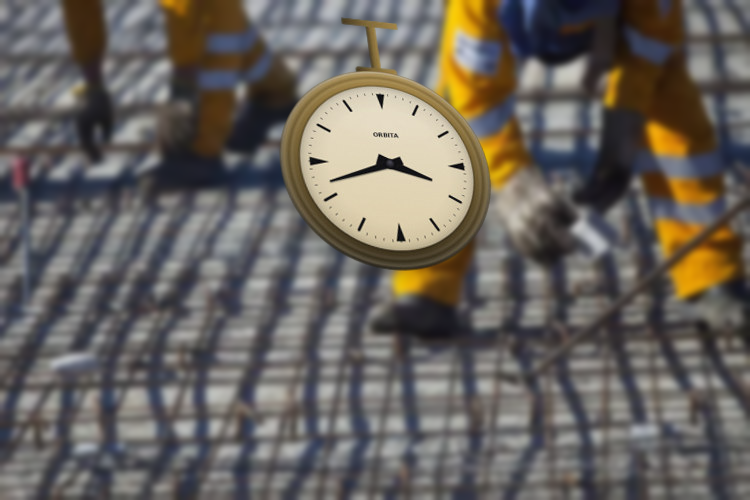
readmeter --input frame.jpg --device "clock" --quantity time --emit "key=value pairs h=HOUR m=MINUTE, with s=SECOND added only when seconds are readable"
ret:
h=3 m=42
